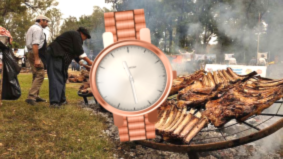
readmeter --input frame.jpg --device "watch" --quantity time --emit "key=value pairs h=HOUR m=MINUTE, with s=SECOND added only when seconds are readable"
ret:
h=11 m=29
